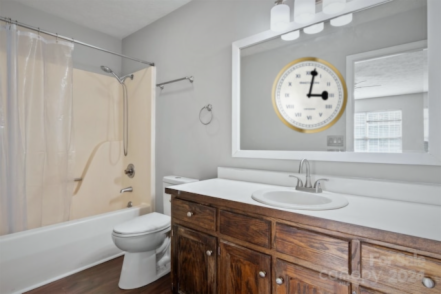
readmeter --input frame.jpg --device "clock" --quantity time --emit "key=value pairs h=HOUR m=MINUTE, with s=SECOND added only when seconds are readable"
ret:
h=3 m=2
